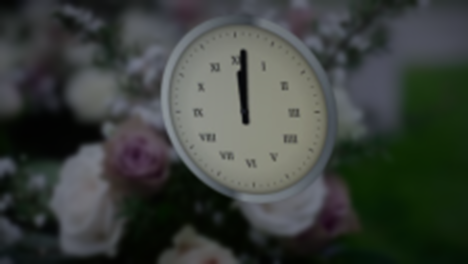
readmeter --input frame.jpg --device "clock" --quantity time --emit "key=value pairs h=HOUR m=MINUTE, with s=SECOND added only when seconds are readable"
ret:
h=12 m=1
